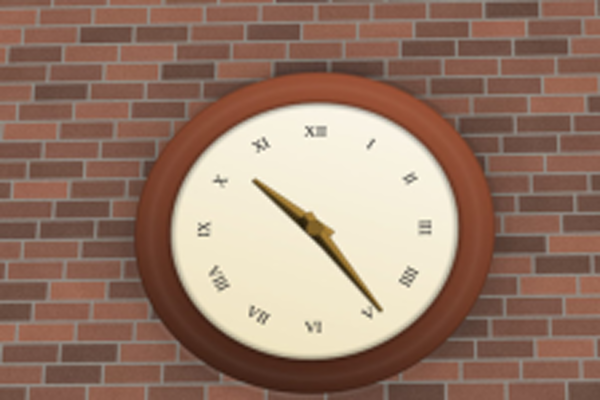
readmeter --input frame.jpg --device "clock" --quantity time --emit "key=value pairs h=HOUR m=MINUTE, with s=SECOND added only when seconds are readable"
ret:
h=10 m=24
